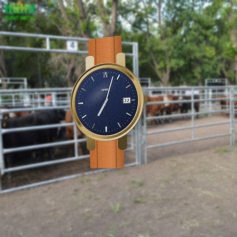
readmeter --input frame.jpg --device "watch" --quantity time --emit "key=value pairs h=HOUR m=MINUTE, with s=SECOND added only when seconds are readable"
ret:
h=7 m=3
